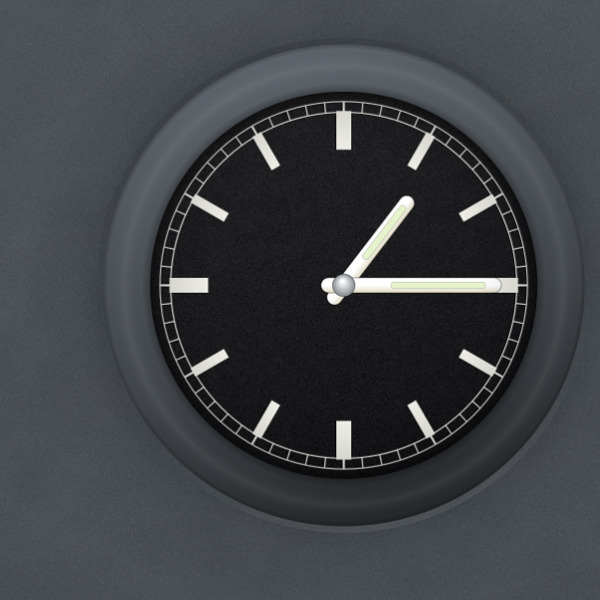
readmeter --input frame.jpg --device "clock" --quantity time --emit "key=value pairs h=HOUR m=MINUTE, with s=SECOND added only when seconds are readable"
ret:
h=1 m=15
